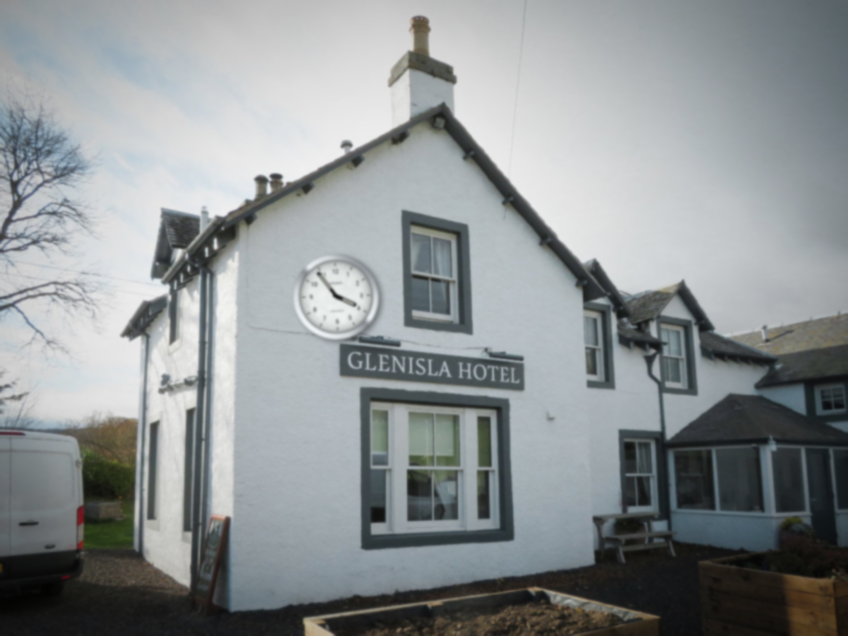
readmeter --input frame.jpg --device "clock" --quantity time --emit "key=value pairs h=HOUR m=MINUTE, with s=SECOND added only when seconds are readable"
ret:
h=3 m=54
